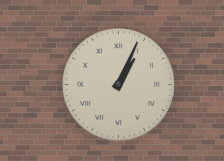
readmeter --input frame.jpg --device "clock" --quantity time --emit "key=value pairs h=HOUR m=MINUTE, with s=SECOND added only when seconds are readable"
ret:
h=1 m=4
